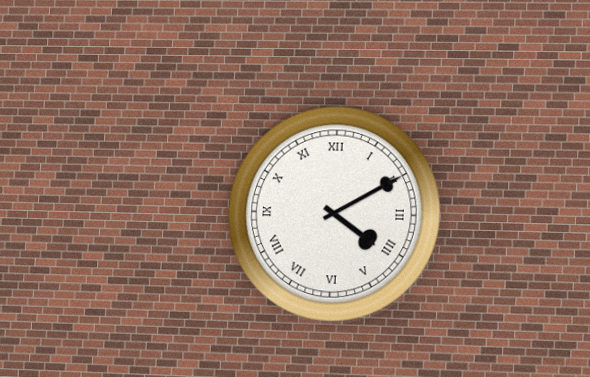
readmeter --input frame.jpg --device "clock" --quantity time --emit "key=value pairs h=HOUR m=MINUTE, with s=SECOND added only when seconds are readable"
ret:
h=4 m=10
